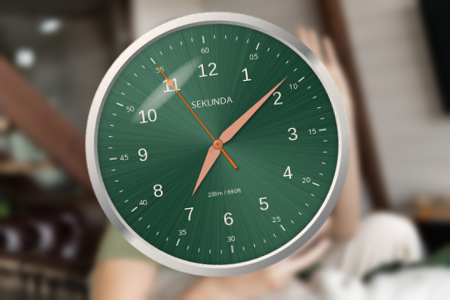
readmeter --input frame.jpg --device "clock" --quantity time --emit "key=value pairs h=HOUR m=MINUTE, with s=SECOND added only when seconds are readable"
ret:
h=7 m=8 s=55
